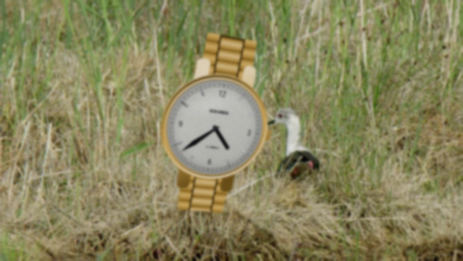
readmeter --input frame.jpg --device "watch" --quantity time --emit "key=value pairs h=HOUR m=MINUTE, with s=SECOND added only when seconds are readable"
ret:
h=4 m=38
